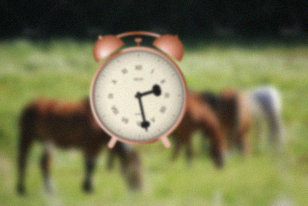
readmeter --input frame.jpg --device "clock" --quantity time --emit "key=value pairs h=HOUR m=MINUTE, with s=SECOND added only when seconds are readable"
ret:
h=2 m=28
